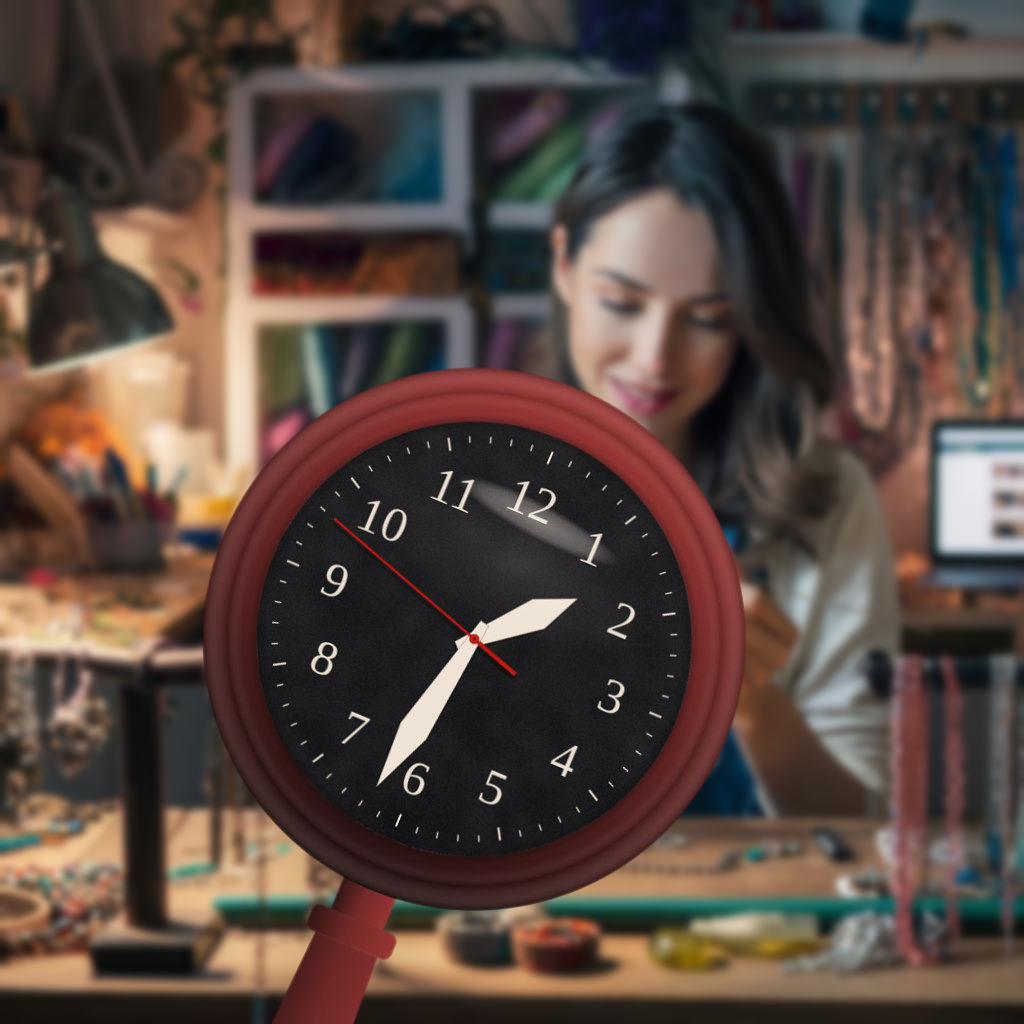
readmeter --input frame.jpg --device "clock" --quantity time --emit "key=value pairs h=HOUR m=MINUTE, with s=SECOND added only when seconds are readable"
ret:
h=1 m=31 s=48
